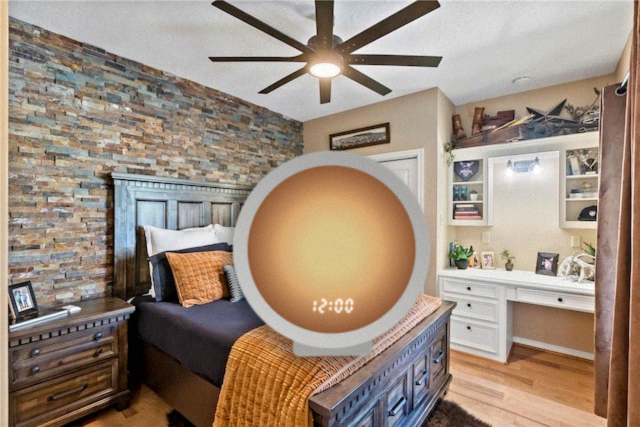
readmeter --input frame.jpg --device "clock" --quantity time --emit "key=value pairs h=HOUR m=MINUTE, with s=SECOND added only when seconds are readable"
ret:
h=12 m=0
